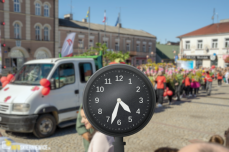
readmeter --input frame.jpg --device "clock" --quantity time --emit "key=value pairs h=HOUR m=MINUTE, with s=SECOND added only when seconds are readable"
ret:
h=4 m=33
